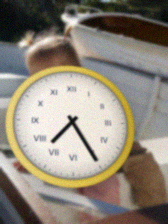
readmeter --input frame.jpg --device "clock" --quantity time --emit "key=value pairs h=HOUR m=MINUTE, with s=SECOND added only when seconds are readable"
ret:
h=7 m=25
